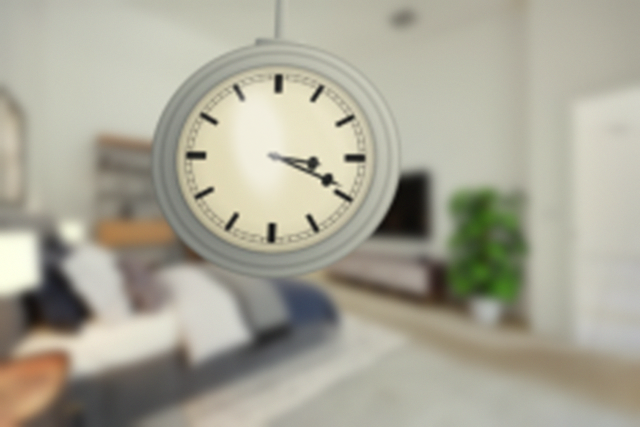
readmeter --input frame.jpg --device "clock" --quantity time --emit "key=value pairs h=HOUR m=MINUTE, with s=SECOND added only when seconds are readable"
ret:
h=3 m=19
